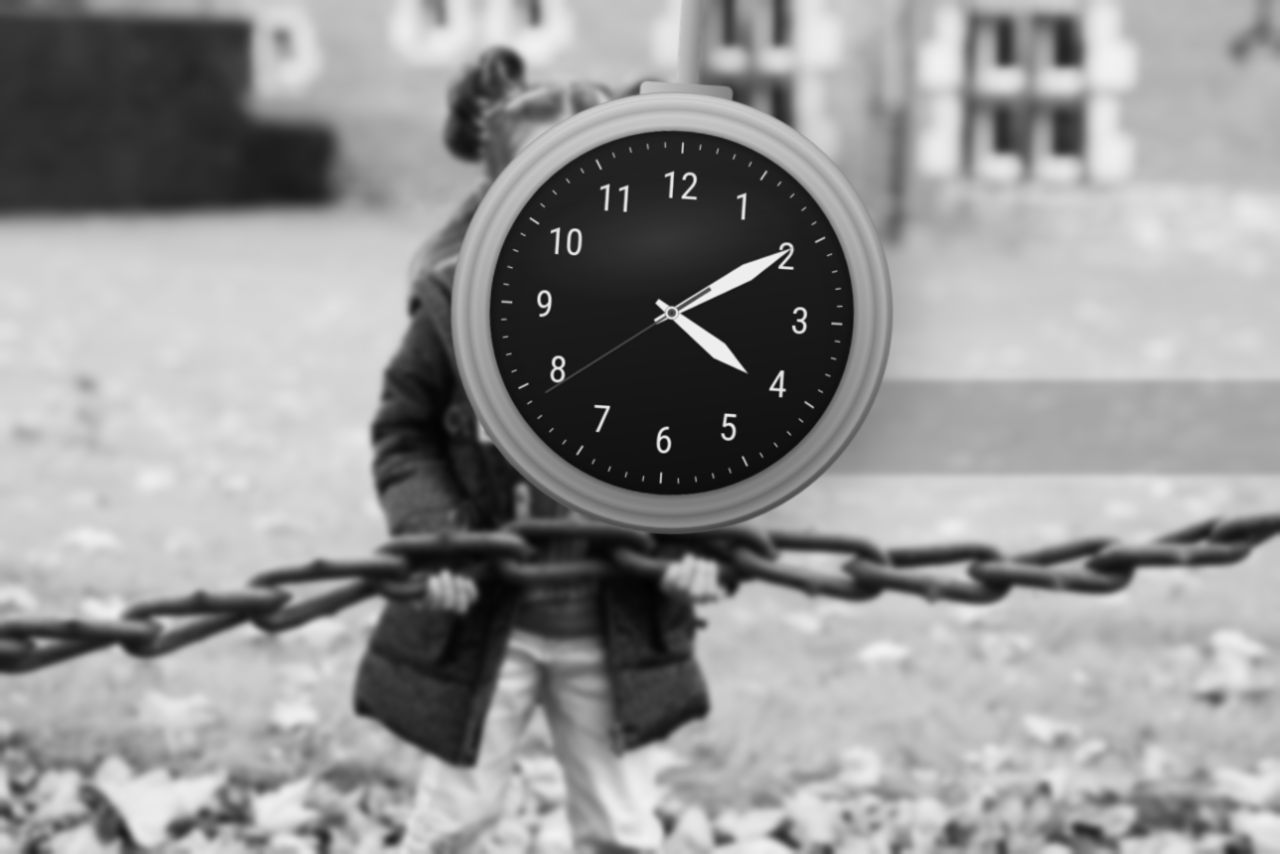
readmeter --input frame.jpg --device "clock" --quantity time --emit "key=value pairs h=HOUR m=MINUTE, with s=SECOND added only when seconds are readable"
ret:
h=4 m=9 s=39
